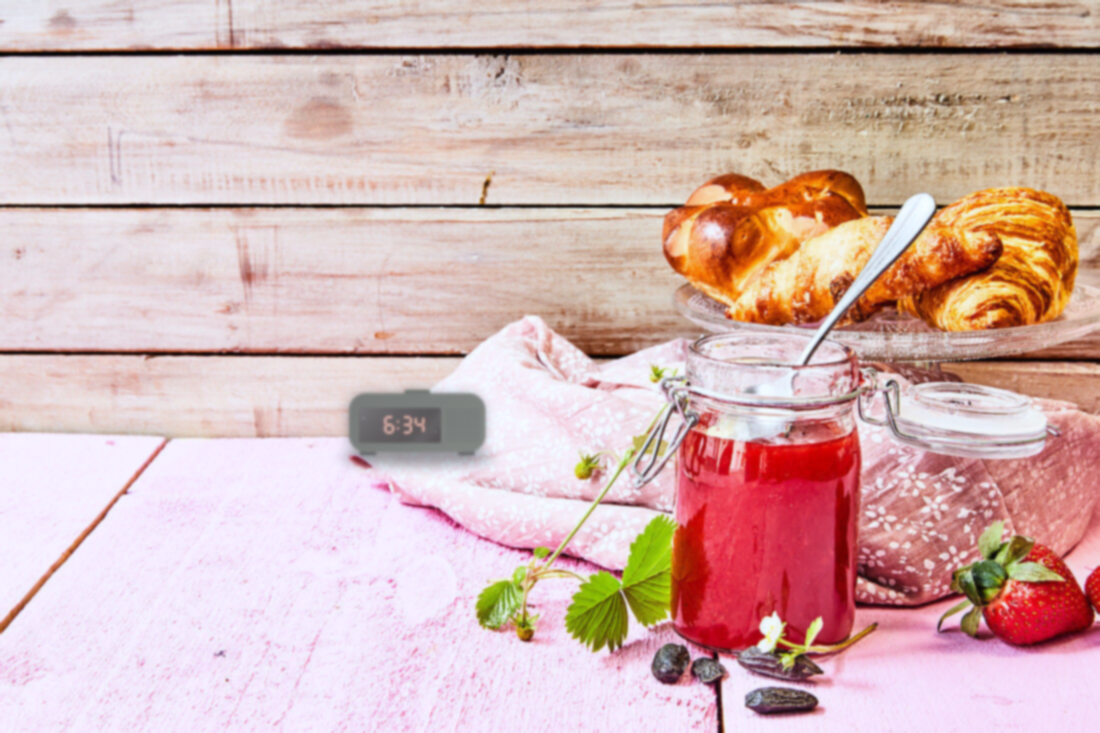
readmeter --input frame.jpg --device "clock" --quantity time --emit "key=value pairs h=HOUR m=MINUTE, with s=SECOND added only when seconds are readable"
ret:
h=6 m=34
